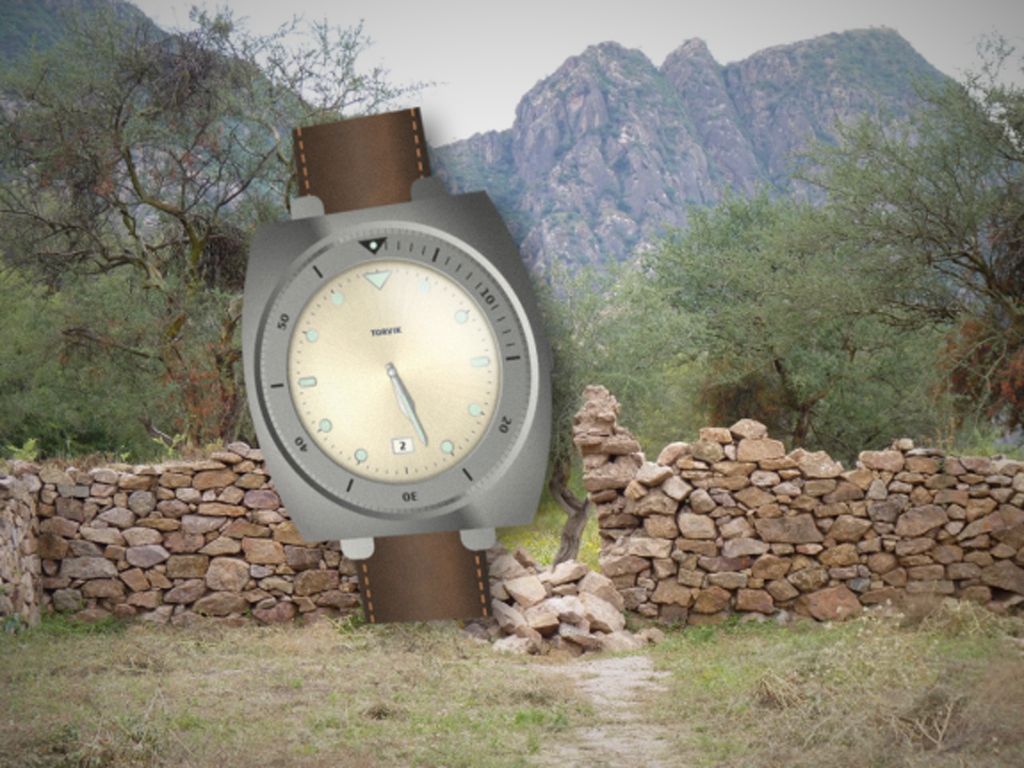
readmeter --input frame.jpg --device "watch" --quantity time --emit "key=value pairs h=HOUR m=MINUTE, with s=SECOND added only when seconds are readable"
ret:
h=5 m=27
